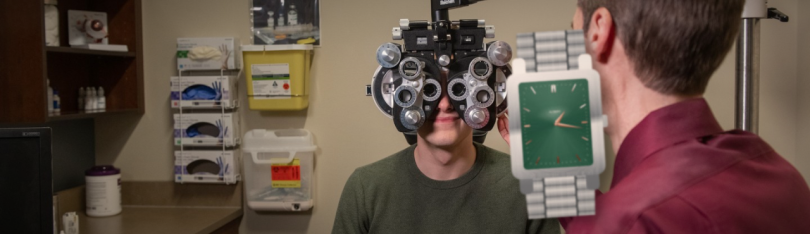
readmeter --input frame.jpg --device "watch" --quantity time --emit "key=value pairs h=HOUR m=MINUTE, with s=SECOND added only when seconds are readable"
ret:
h=1 m=17
